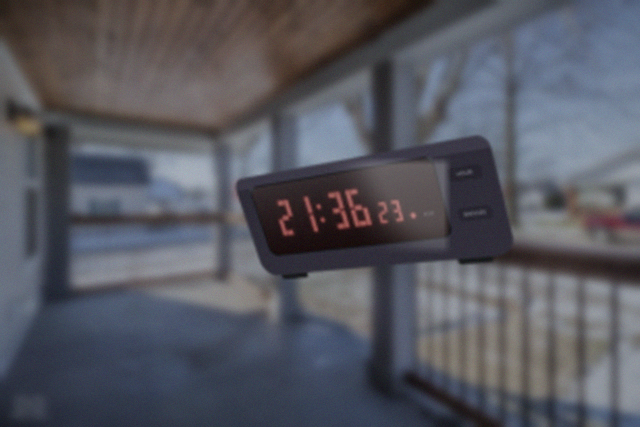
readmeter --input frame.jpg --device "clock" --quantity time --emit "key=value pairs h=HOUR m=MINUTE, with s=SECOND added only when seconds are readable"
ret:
h=21 m=36 s=23
